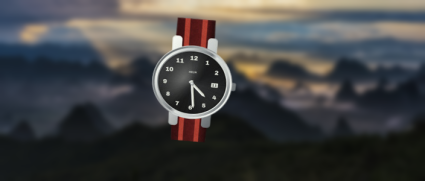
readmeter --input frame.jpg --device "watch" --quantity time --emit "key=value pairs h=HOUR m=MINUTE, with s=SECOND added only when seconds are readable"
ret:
h=4 m=29
